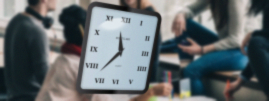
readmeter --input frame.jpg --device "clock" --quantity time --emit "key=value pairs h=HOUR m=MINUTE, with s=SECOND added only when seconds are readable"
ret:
h=11 m=37
